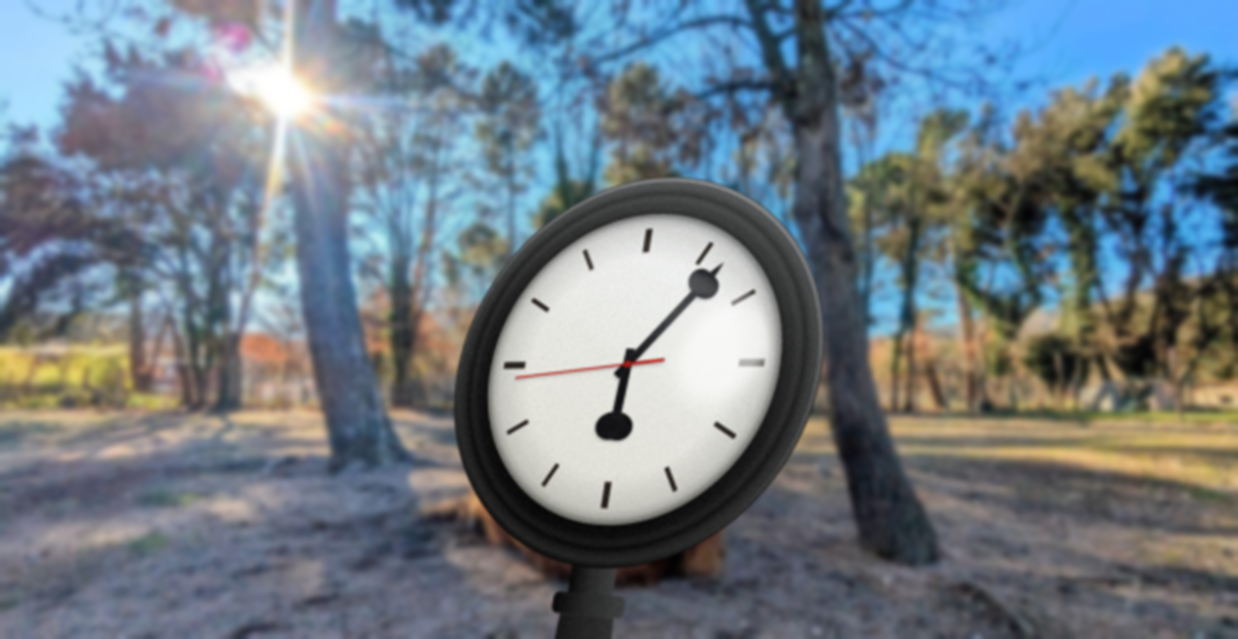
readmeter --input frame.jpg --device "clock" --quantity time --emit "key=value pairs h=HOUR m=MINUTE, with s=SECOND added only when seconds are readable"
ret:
h=6 m=6 s=44
